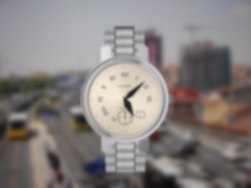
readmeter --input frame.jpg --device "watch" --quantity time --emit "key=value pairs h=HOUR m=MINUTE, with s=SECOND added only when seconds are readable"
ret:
h=5 m=8
